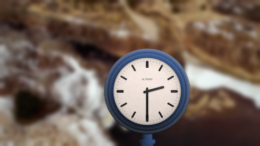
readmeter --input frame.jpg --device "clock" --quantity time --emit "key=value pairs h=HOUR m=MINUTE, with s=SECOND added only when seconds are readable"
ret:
h=2 m=30
